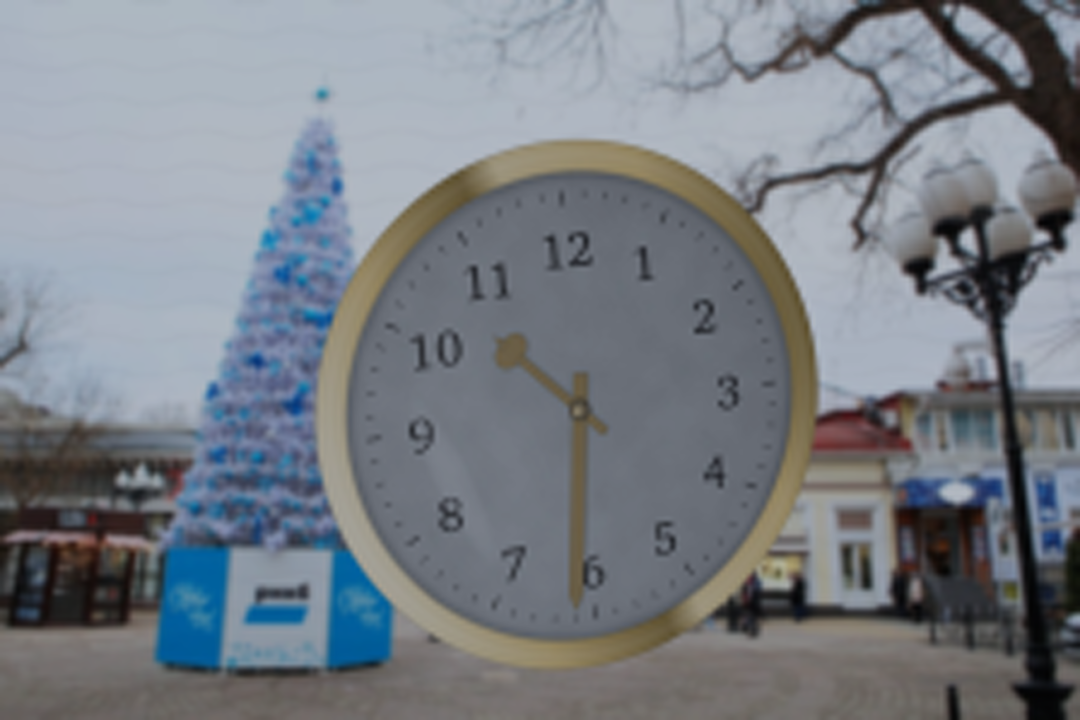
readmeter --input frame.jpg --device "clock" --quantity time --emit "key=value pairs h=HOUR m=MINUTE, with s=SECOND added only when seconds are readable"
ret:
h=10 m=31
